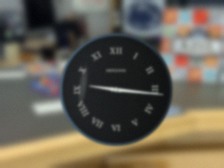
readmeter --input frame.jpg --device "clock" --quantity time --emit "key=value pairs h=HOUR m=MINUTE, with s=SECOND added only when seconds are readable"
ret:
h=9 m=16
